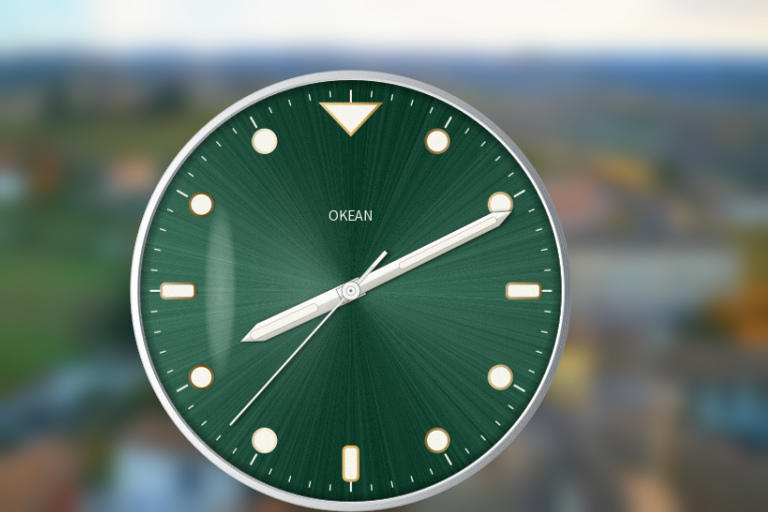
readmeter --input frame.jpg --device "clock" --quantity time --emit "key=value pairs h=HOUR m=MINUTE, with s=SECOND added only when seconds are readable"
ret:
h=8 m=10 s=37
